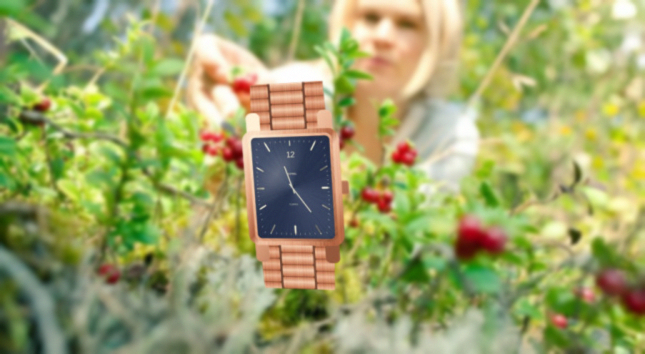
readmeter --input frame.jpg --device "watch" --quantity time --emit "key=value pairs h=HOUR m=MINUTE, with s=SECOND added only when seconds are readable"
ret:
h=11 m=24
